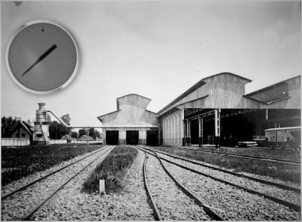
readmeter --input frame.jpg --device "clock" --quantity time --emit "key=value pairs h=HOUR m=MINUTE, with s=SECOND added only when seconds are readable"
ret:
h=1 m=38
